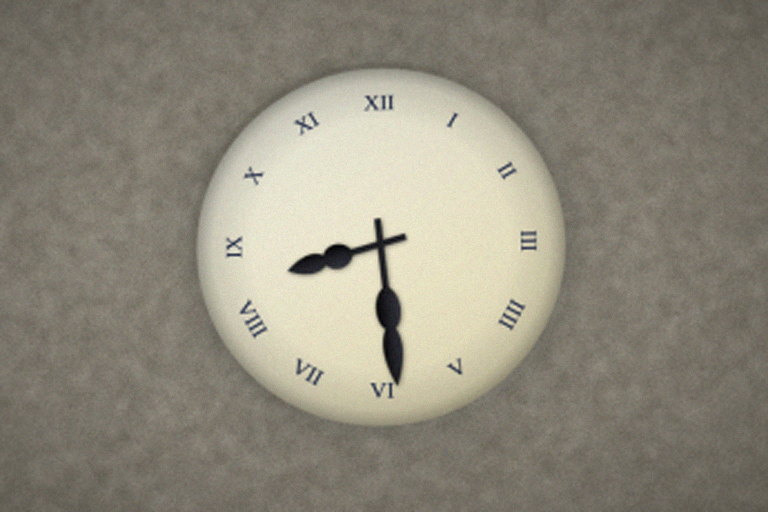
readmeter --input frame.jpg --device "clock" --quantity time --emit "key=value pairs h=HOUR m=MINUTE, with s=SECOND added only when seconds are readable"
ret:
h=8 m=29
